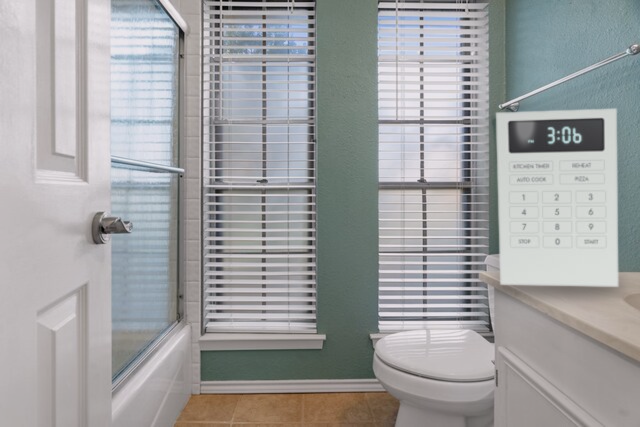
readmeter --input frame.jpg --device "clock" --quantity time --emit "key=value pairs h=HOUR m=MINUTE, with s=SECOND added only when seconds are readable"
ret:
h=3 m=6
